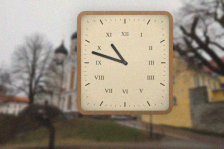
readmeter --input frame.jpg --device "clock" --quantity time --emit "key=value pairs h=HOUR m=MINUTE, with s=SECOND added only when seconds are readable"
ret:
h=10 m=48
